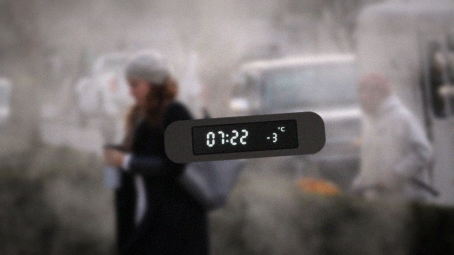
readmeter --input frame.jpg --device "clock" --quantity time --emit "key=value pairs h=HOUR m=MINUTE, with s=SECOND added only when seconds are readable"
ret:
h=7 m=22
